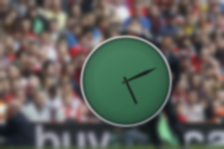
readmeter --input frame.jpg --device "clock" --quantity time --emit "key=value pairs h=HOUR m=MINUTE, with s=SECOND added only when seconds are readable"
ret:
h=5 m=11
